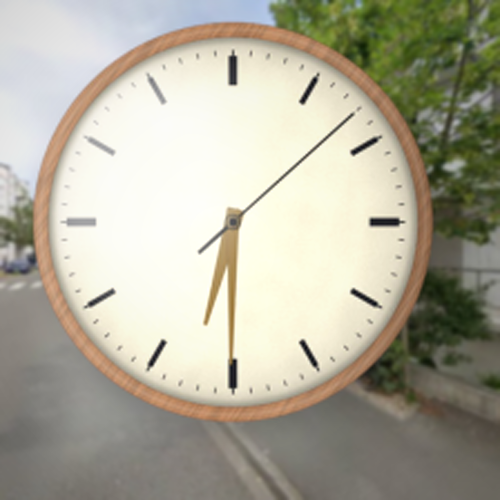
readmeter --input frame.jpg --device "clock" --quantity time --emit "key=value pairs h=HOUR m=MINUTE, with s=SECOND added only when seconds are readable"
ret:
h=6 m=30 s=8
